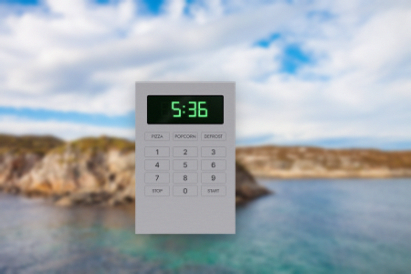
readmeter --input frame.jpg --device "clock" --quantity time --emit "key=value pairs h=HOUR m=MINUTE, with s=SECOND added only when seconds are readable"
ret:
h=5 m=36
